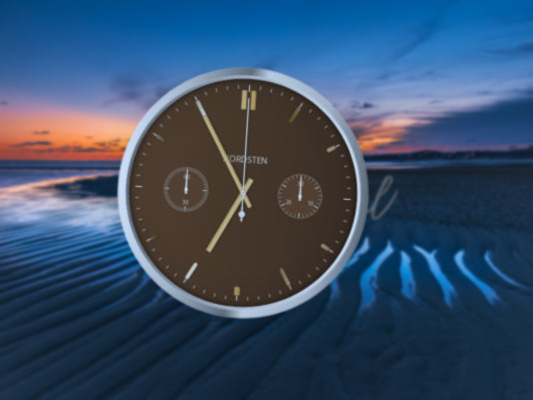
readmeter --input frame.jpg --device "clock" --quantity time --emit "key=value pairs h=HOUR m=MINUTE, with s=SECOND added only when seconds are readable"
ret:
h=6 m=55
